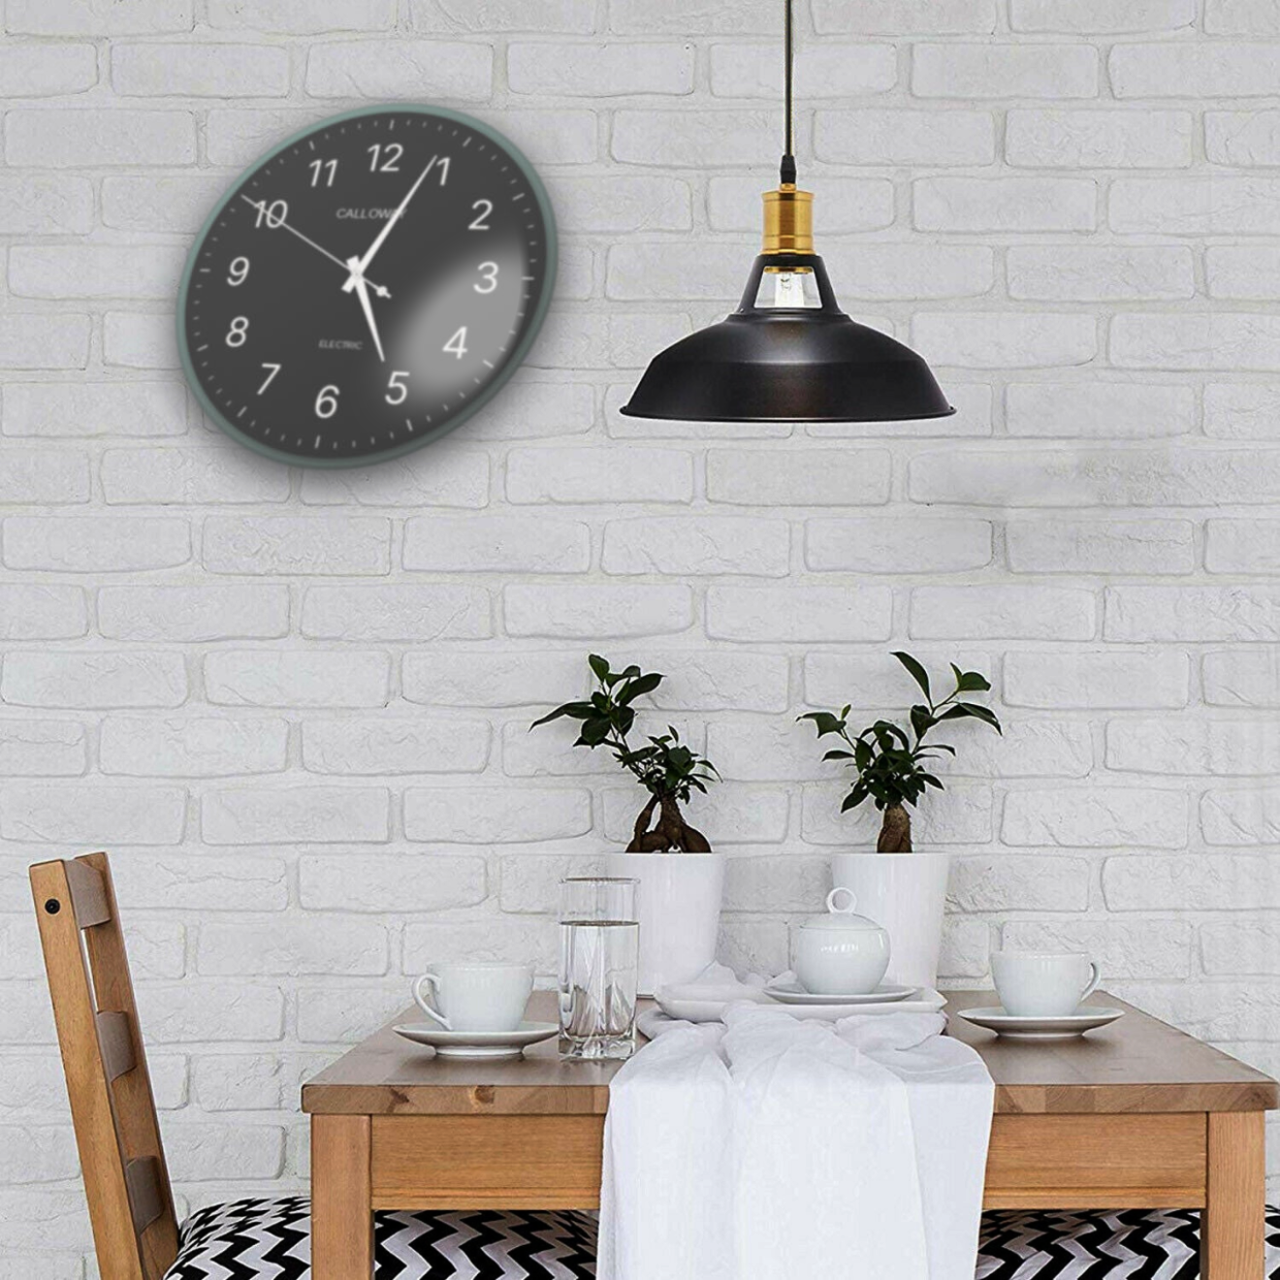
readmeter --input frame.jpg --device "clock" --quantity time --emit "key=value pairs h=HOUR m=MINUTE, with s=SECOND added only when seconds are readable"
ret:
h=5 m=3 s=50
